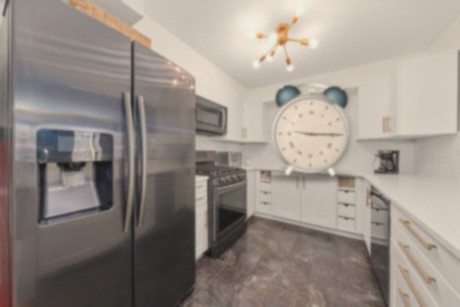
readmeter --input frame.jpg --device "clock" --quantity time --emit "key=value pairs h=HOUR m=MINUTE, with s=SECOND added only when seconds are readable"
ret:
h=9 m=15
